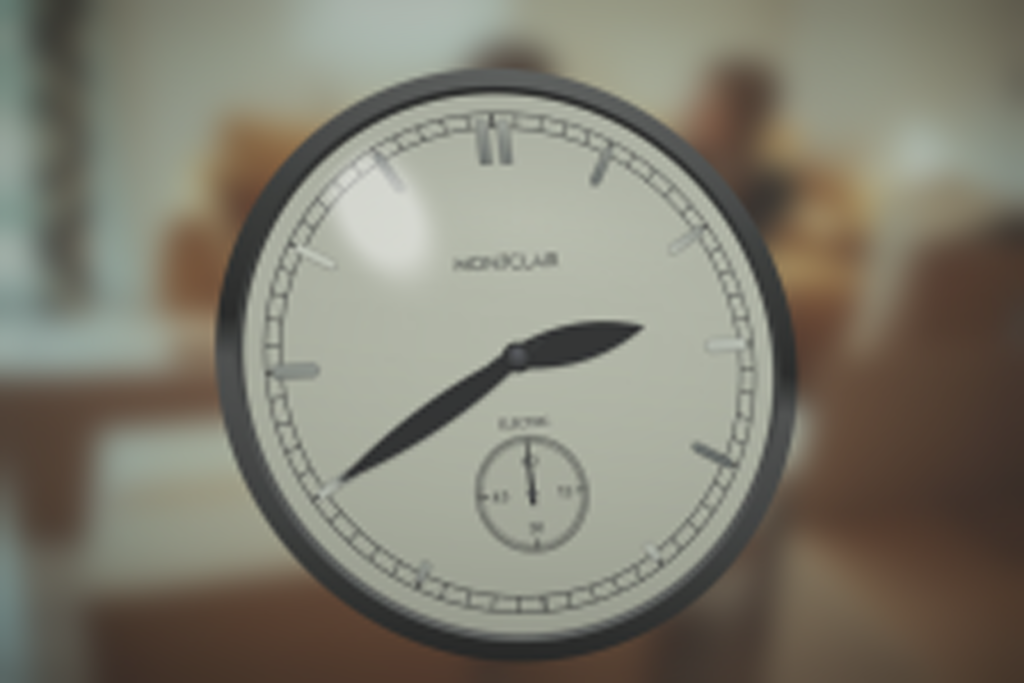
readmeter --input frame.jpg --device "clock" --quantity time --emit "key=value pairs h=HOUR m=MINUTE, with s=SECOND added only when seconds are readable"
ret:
h=2 m=40
